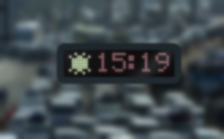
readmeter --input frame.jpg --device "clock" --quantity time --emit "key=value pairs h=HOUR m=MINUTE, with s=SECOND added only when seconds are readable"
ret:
h=15 m=19
